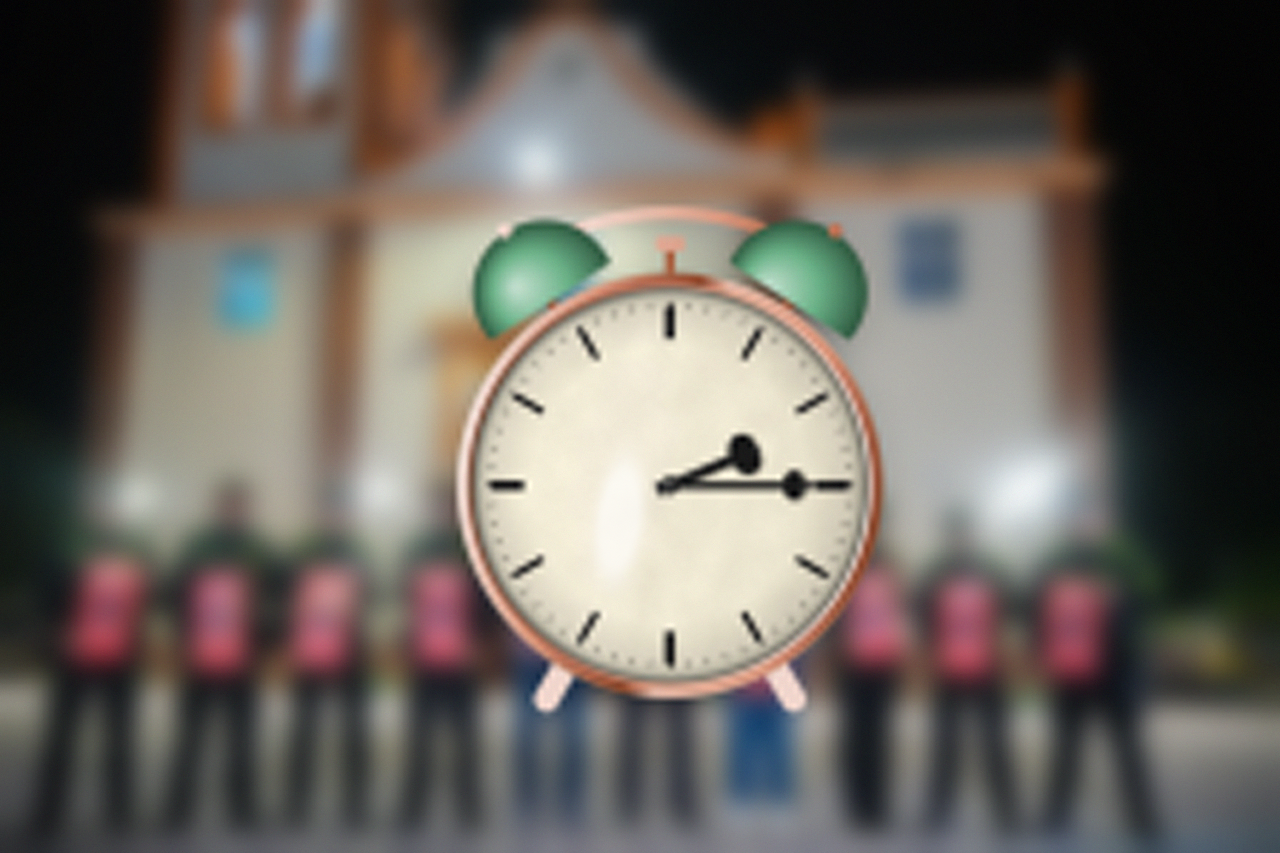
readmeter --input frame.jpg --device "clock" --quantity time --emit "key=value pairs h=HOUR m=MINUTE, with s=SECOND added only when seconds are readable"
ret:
h=2 m=15
